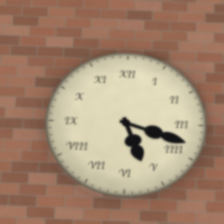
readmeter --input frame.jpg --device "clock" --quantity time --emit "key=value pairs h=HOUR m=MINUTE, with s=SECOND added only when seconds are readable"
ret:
h=5 m=18
